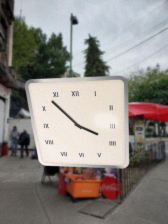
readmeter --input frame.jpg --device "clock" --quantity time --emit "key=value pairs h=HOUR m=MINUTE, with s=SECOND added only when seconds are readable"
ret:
h=3 m=53
